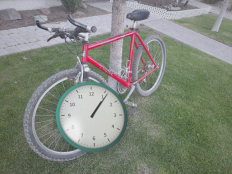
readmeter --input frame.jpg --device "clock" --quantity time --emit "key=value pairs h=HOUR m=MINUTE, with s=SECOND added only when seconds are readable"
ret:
h=1 m=6
